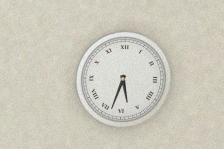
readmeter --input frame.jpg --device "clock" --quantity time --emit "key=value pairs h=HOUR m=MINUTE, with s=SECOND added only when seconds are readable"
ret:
h=5 m=33
